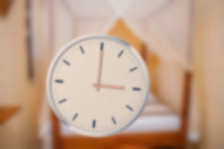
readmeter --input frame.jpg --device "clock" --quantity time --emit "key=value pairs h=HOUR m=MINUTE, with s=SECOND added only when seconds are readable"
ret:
h=3 m=0
